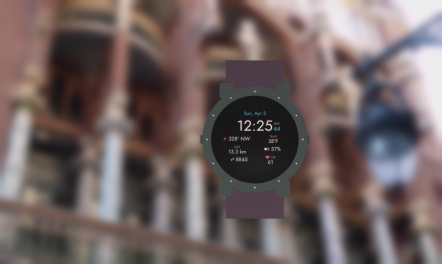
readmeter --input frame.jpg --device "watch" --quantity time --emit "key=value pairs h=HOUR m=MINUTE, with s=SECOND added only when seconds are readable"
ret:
h=12 m=25
